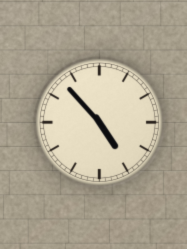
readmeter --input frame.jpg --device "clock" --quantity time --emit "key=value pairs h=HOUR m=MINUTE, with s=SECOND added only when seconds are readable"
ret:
h=4 m=53
